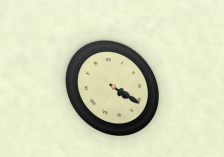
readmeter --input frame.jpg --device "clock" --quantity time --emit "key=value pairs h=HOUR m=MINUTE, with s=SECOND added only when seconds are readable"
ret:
h=4 m=21
